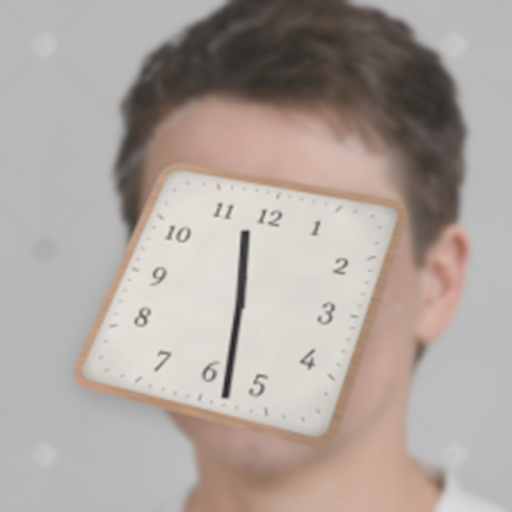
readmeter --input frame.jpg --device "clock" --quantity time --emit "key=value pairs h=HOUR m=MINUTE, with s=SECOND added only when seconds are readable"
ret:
h=11 m=28
